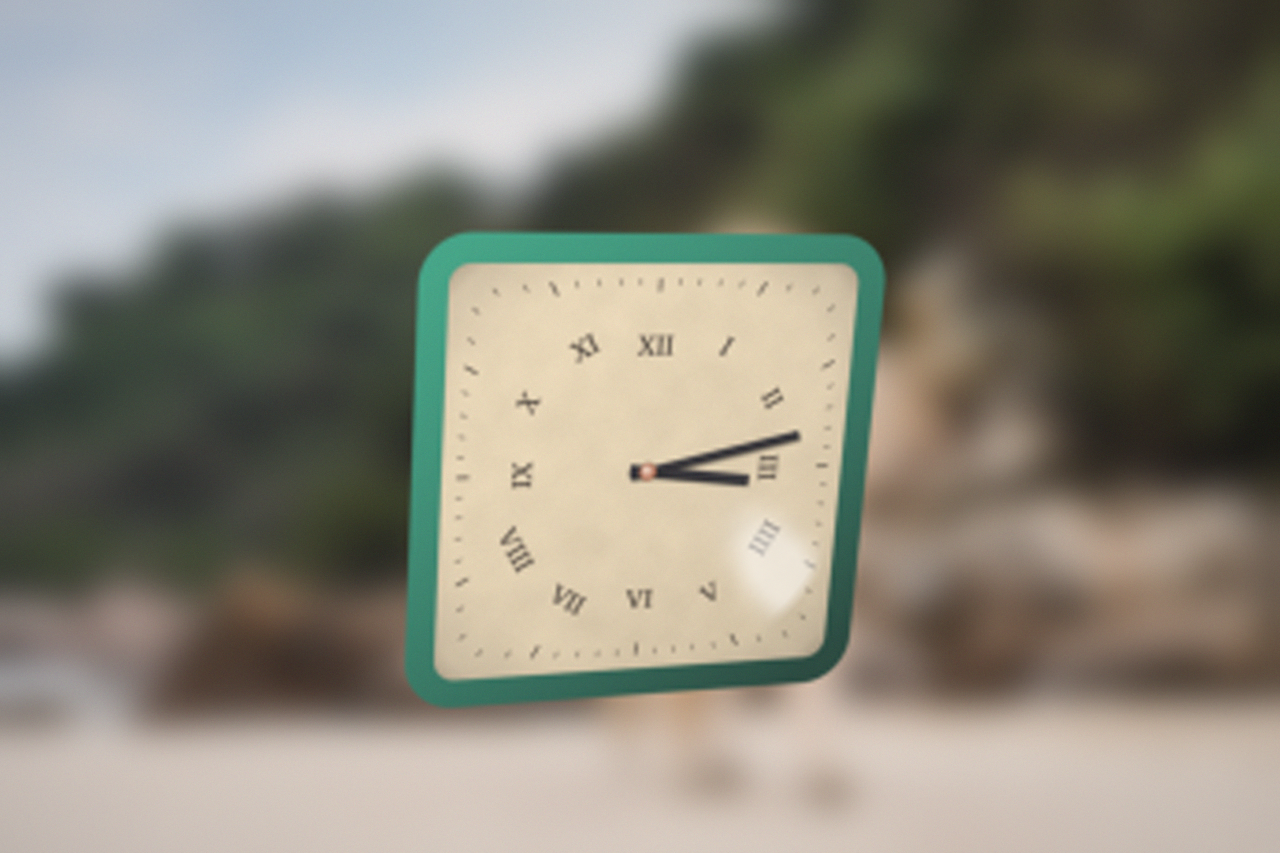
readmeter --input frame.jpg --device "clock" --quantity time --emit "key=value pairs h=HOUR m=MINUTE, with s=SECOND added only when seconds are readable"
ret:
h=3 m=13
